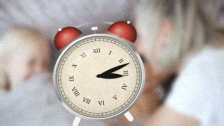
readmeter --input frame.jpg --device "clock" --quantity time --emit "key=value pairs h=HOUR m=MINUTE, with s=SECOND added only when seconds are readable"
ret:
h=3 m=12
